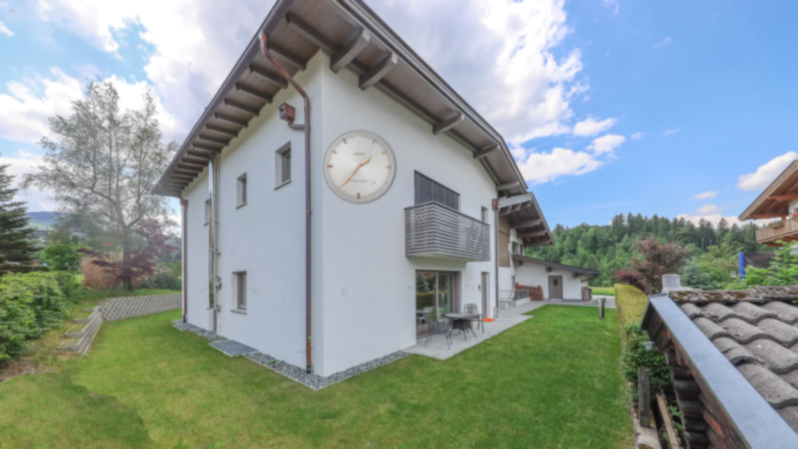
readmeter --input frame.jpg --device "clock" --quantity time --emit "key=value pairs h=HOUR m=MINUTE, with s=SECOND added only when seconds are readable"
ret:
h=1 m=37
